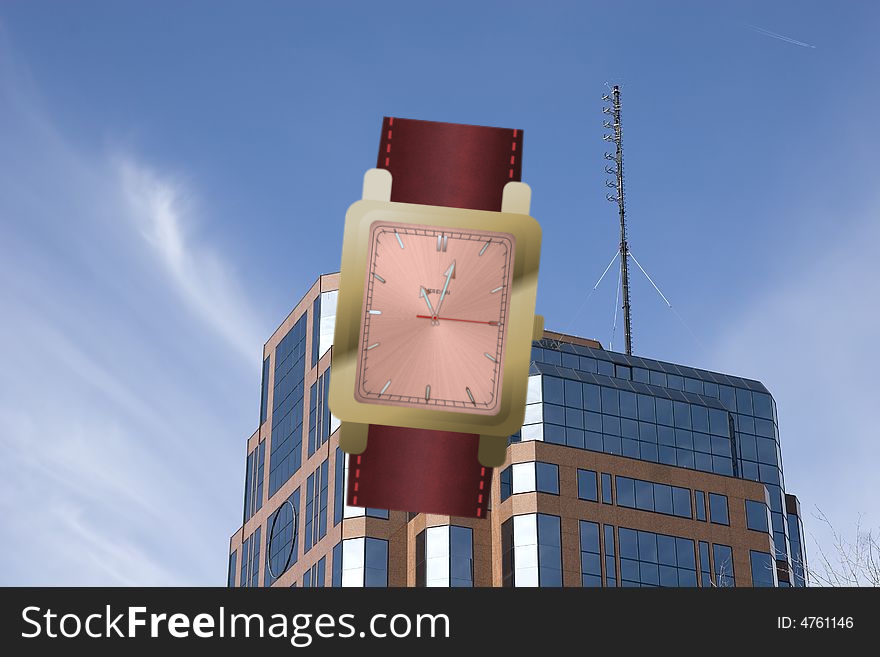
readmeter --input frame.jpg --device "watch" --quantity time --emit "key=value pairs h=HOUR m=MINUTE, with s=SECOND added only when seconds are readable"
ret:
h=11 m=2 s=15
